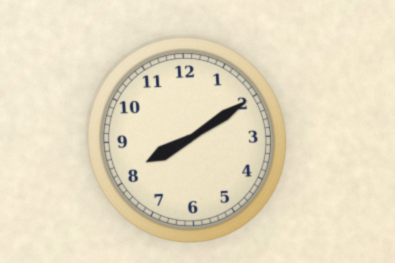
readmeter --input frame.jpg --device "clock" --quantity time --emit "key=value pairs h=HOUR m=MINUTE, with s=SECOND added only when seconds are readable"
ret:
h=8 m=10
